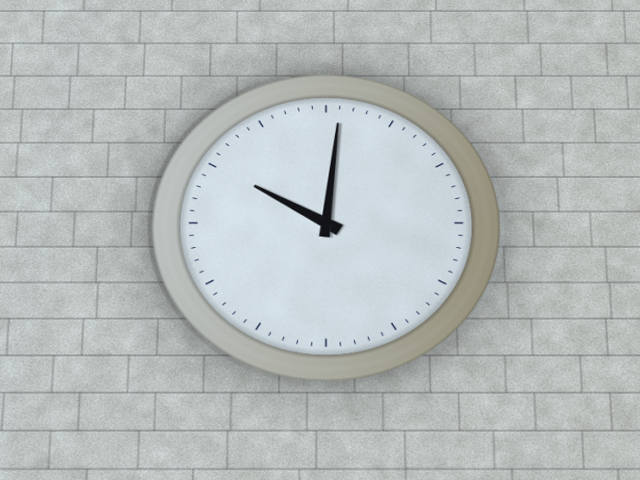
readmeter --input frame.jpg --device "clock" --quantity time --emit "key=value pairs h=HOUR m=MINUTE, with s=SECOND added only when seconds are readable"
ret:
h=10 m=1
